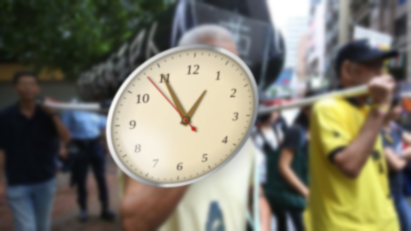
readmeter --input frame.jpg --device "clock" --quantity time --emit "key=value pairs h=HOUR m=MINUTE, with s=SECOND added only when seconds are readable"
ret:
h=12 m=54 s=53
